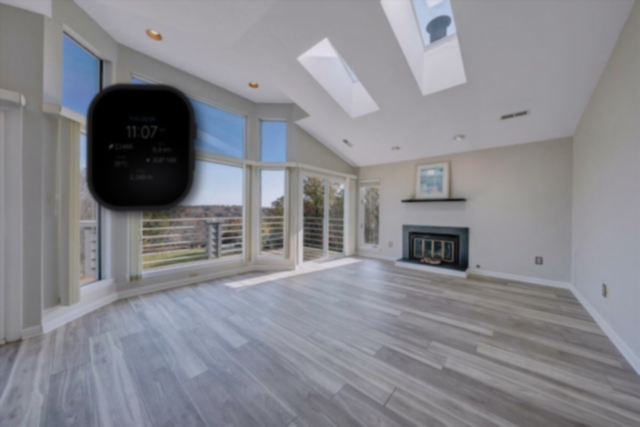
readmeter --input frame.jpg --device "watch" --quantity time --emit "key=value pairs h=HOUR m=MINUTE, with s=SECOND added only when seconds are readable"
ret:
h=11 m=7
